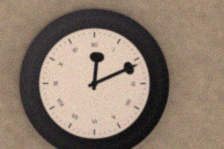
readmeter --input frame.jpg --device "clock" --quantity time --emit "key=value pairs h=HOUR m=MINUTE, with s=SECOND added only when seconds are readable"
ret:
h=12 m=11
